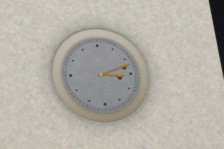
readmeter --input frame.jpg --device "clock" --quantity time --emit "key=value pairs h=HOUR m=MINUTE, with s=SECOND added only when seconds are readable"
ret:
h=3 m=12
